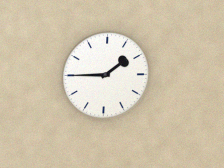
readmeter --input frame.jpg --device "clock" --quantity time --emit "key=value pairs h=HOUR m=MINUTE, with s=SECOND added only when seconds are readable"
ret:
h=1 m=45
